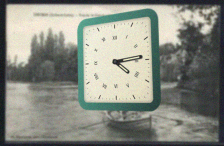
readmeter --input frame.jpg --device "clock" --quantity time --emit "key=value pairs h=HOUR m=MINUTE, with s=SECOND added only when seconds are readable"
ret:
h=4 m=14
